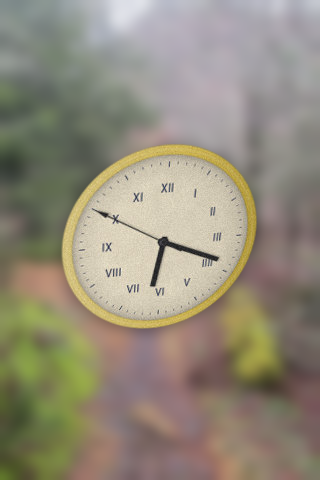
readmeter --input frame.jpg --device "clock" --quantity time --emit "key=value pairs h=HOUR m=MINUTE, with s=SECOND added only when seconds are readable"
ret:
h=6 m=18 s=50
